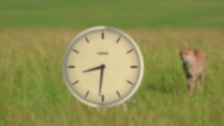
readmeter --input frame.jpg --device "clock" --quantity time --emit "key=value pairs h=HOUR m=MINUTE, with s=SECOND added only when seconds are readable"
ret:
h=8 m=31
